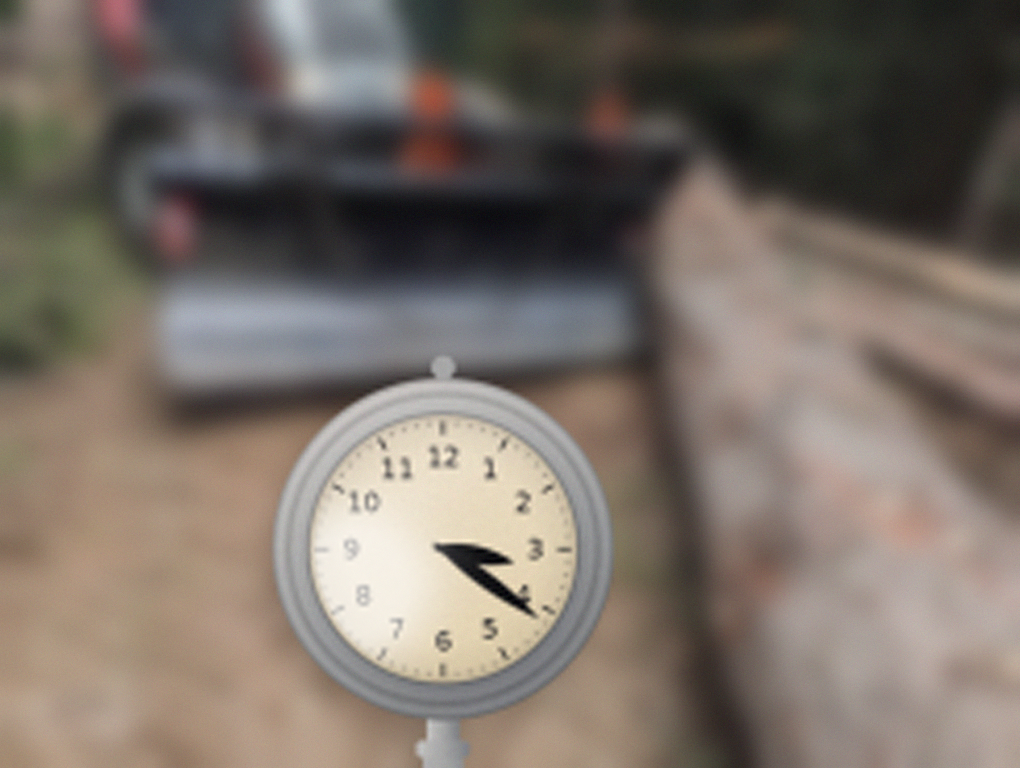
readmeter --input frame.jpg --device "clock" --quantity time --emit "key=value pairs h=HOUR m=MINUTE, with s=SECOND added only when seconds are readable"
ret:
h=3 m=21
